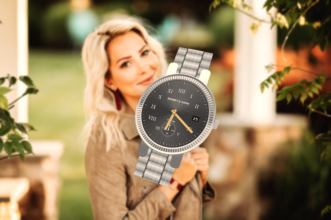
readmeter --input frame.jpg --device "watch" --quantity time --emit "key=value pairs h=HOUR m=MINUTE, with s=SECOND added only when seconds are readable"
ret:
h=6 m=20
